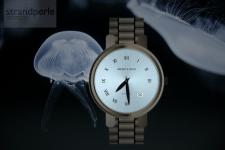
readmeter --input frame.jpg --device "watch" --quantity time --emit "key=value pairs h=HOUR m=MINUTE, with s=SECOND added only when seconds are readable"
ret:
h=7 m=29
